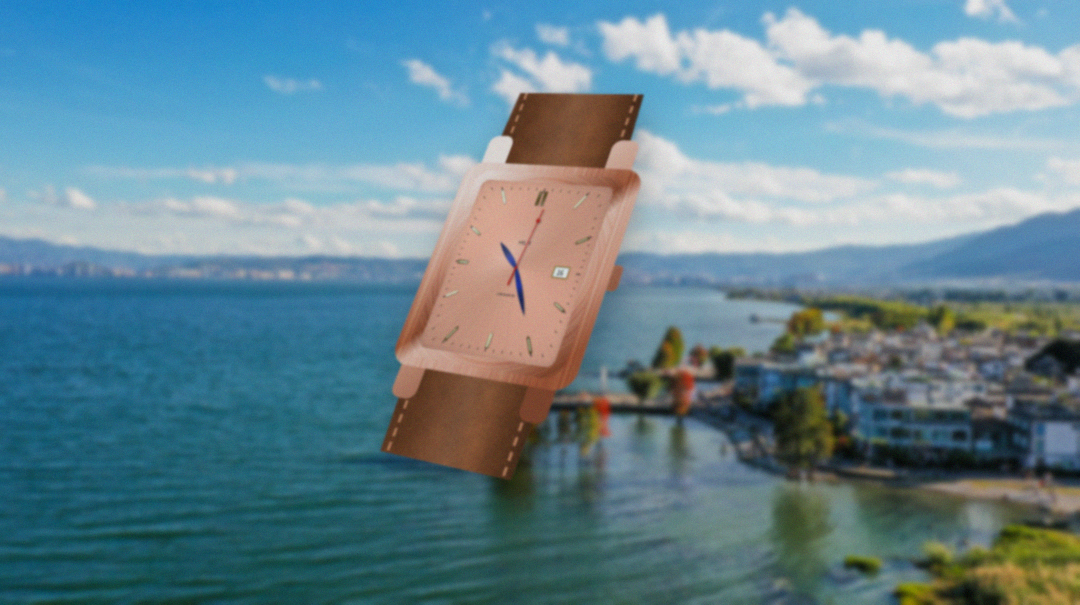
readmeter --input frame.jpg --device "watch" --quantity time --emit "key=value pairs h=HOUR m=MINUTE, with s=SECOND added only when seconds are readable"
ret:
h=10 m=25 s=1
